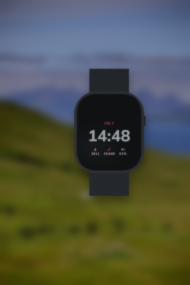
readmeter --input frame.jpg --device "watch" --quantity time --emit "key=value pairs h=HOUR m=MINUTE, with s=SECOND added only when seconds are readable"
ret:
h=14 m=48
